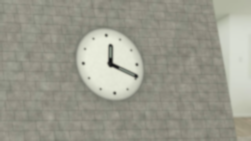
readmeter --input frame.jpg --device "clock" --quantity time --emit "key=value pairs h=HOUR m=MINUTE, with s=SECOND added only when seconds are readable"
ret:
h=12 m=19
